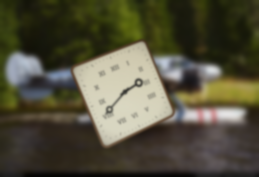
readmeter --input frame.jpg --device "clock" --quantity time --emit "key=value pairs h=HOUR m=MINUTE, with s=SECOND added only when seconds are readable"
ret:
h=2 m=41
